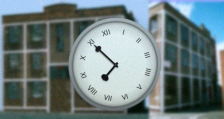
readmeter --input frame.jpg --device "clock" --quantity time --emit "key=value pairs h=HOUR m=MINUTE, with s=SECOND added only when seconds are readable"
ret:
h=7 m=55
